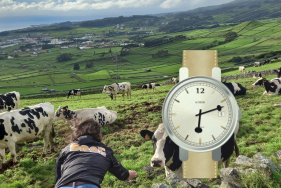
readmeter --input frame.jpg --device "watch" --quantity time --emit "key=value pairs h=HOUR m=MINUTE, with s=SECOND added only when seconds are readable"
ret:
h=6 m=12
